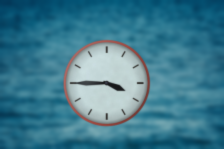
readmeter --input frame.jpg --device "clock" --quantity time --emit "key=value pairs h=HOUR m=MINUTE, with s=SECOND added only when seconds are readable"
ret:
h=3 m=45
